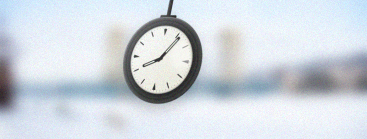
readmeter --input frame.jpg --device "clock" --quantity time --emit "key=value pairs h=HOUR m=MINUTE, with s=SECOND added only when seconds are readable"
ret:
h=8 m=6
